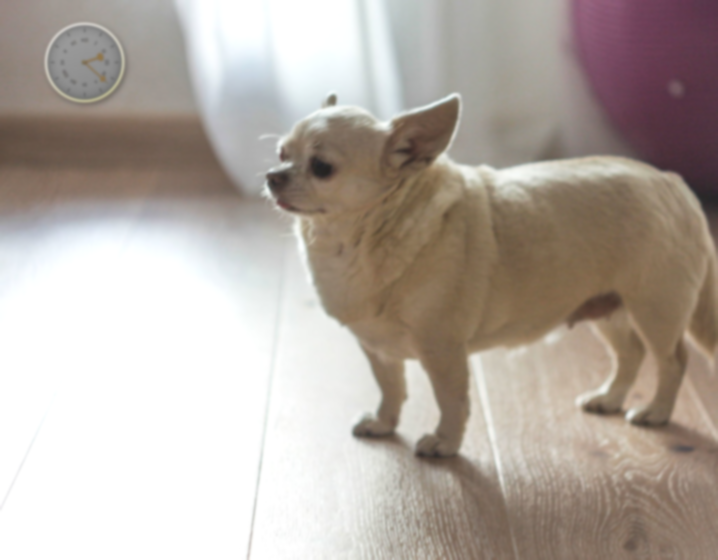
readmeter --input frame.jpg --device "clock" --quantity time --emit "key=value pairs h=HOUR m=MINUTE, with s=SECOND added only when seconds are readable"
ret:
h=2 m=22
